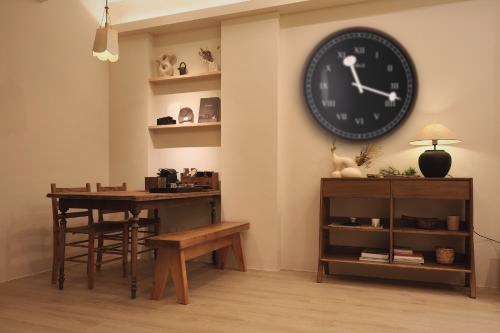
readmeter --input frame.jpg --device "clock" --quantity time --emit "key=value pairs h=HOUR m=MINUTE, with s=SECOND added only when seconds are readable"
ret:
h=11 m=18
